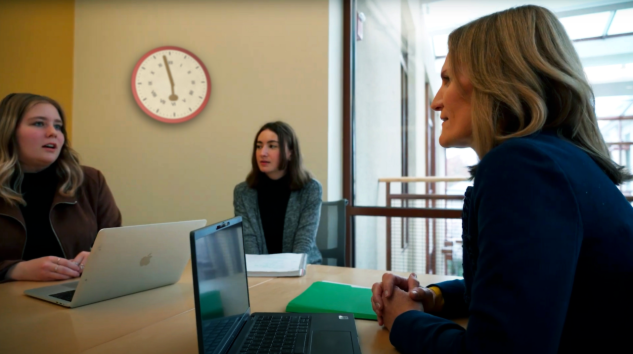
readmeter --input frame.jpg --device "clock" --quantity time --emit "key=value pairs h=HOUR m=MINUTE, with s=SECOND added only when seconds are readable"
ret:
h=5 m=58
